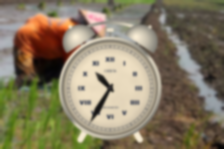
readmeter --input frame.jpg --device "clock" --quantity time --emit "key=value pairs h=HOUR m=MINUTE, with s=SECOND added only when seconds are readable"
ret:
h=10 m=35
